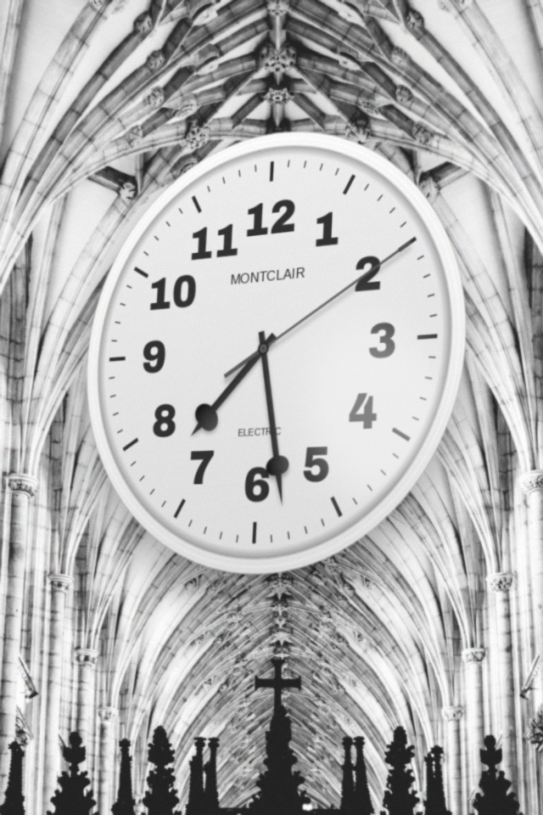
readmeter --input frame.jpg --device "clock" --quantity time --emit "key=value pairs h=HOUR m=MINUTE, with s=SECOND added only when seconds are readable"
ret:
h=7 m=28 s=10
